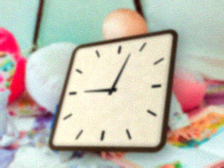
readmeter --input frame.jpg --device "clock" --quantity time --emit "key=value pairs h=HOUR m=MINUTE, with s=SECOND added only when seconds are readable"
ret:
h=9 m=3
